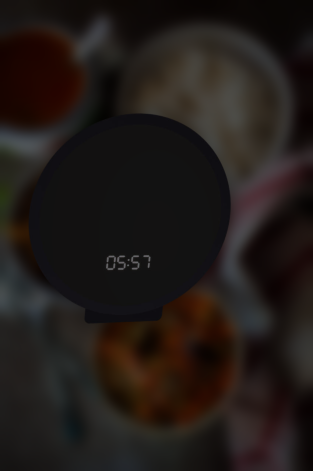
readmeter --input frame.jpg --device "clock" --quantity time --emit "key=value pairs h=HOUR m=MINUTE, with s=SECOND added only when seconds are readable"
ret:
h=5 m=57
